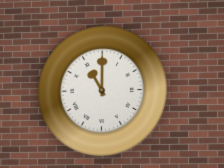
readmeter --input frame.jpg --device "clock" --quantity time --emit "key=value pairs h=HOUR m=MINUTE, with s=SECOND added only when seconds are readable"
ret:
h=11 m=0
